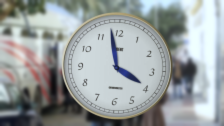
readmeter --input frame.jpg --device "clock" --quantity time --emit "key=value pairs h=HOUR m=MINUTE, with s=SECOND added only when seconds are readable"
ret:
h=3 m=58
